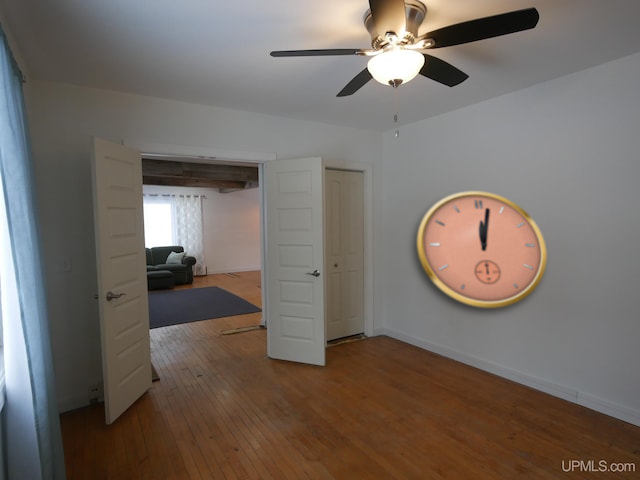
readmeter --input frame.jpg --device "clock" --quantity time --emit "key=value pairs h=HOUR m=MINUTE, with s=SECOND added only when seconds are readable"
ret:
h=12 m=2
